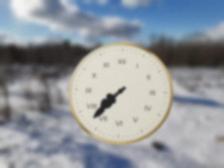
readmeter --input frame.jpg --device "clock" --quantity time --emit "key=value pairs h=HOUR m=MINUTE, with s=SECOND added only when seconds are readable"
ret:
h=7 m=37
